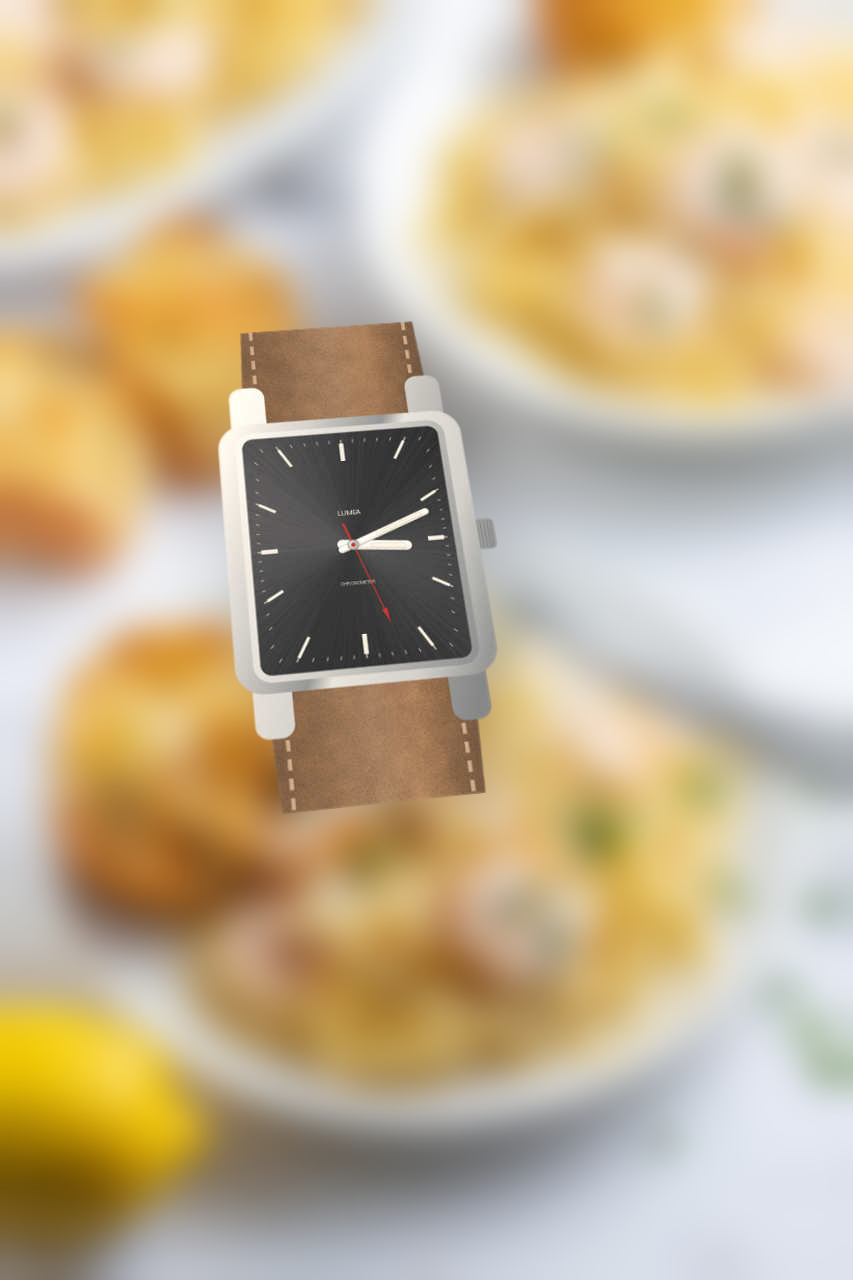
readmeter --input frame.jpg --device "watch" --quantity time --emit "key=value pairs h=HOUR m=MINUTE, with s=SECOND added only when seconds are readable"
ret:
h=3 m=11 s=27
